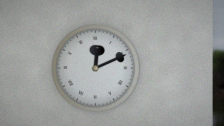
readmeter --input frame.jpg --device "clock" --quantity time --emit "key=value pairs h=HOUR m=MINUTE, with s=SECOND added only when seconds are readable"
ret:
h=12 m=11
